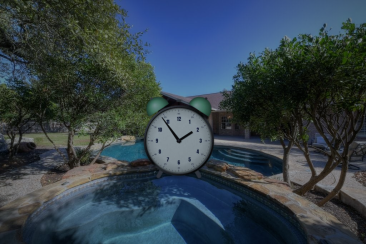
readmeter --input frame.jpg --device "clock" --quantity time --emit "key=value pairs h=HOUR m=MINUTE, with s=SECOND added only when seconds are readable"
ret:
h=1 m=54
